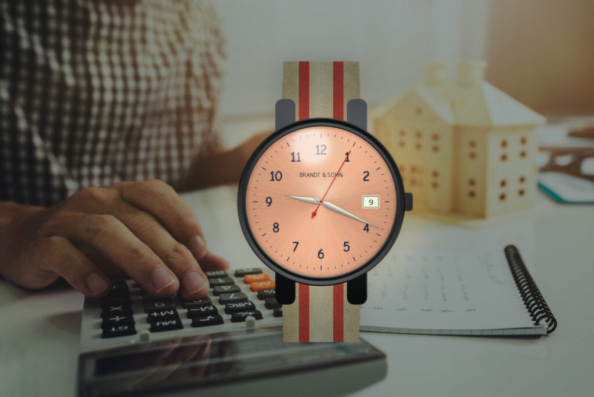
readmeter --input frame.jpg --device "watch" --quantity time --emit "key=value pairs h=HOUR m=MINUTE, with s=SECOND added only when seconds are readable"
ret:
h=9 m=19 s=5
